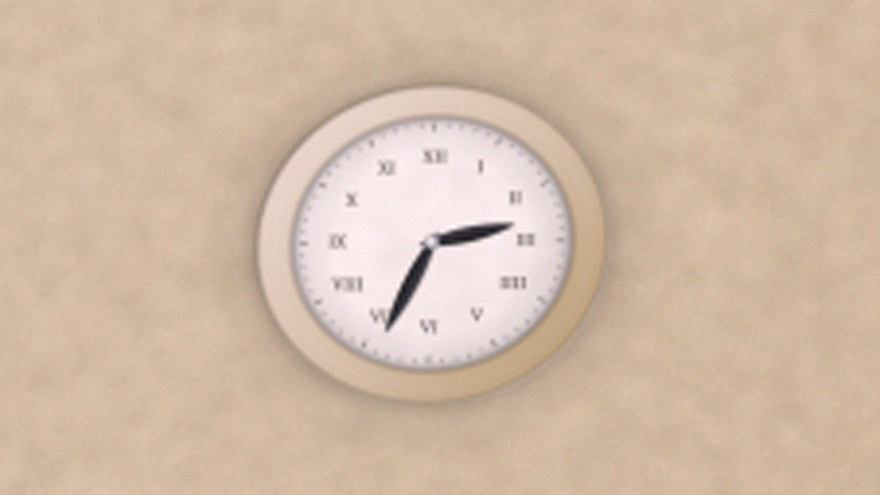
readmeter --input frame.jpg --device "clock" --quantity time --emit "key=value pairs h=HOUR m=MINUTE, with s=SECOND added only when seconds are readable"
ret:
h=2 m=34
